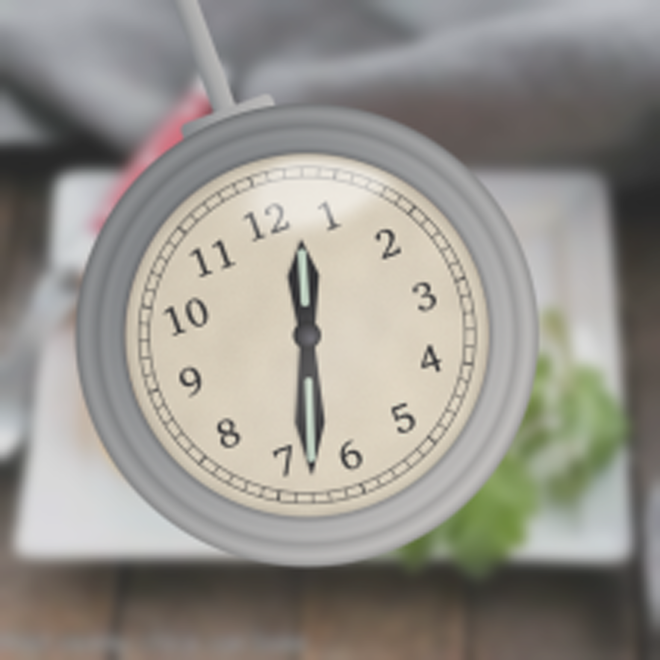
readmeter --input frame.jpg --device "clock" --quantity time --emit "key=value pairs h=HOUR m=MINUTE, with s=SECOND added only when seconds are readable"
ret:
h=12 m=33
